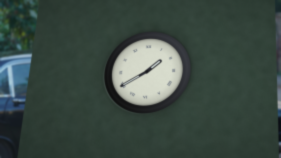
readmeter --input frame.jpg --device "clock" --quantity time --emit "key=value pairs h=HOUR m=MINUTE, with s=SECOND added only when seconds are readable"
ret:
h=1 m=40
